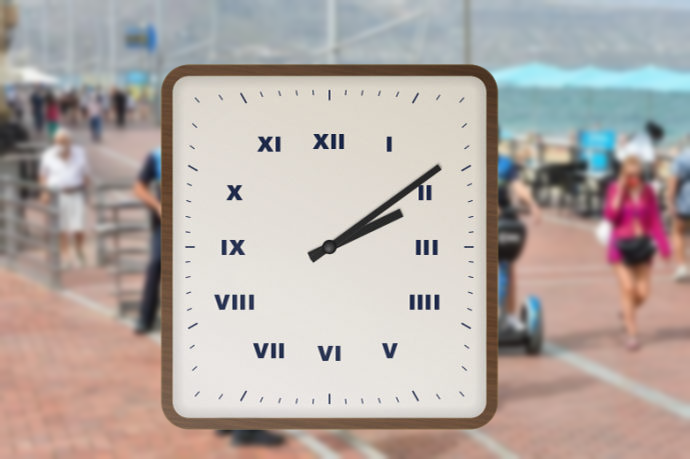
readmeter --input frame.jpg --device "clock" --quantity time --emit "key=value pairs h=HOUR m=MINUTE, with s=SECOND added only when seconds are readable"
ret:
h=2 m=9
